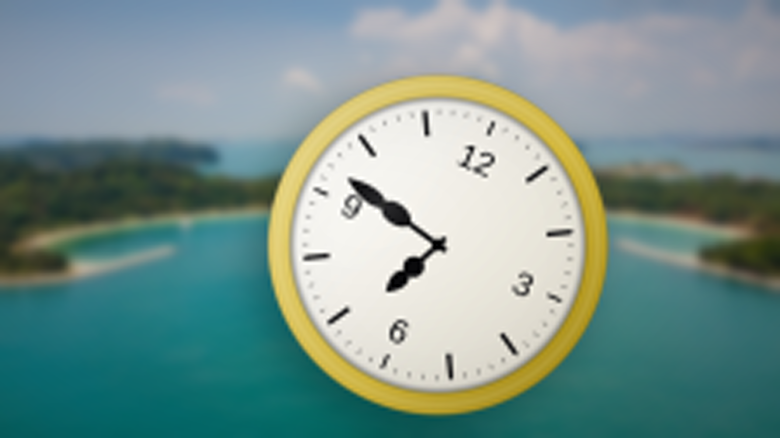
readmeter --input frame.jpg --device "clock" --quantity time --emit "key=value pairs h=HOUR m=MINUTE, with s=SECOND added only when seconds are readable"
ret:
h=6 m=47
